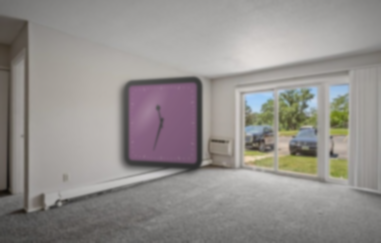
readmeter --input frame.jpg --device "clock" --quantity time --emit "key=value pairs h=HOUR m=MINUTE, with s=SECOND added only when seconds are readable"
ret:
h=11 m=33
